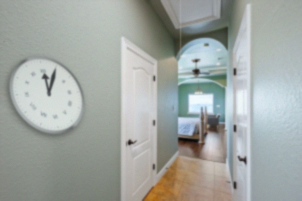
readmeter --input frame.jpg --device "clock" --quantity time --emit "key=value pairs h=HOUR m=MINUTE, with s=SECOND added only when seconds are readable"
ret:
h=12 m=5
